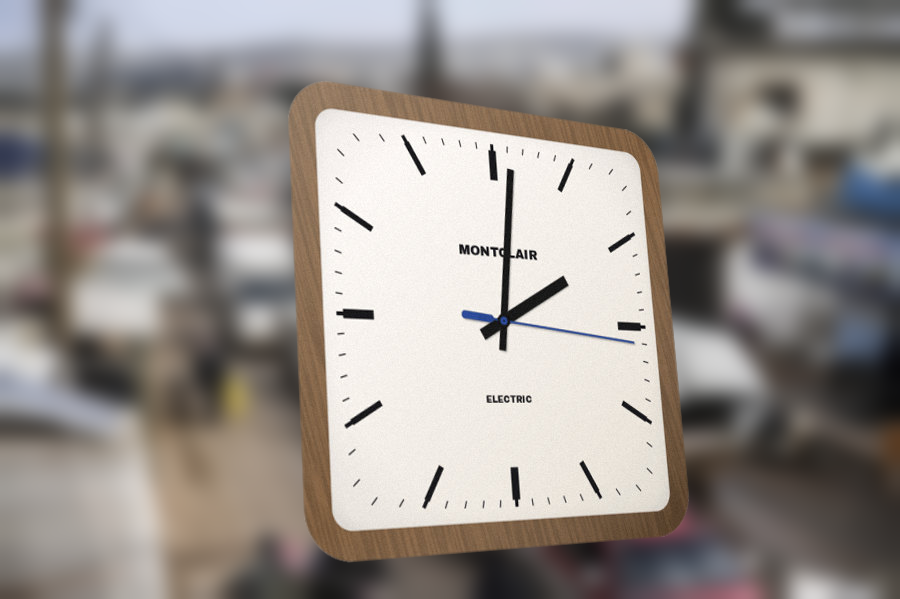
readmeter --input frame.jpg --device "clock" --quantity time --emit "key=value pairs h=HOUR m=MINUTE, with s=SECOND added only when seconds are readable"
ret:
h=2 m=1 s=16
